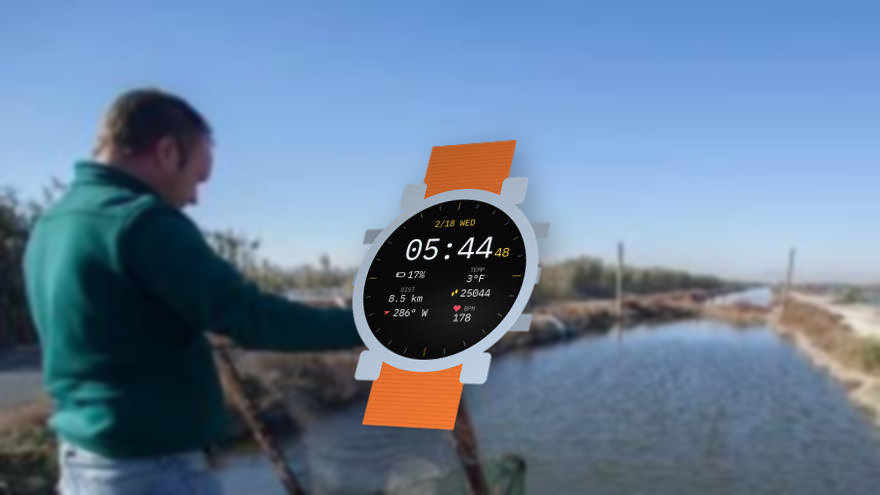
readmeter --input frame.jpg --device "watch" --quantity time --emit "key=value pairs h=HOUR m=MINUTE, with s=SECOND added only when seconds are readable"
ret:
h=5 m=44 s=48
